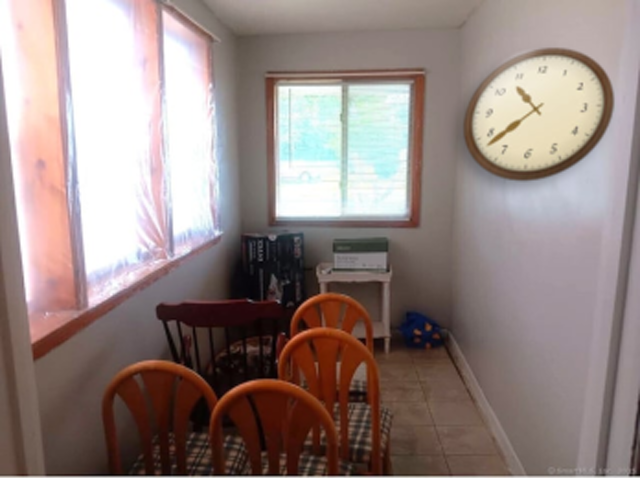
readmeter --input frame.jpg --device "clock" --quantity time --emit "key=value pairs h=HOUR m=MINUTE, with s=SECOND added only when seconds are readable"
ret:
h=10 m=38
